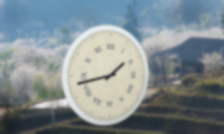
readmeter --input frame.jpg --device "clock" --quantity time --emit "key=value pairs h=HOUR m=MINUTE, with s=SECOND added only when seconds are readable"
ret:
h=1 m=43
